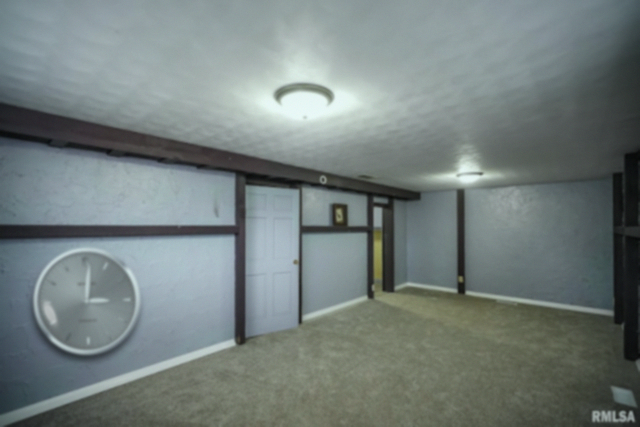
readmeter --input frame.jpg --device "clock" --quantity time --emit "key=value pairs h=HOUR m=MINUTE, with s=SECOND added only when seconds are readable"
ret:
h=3 m=1
